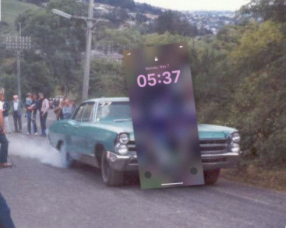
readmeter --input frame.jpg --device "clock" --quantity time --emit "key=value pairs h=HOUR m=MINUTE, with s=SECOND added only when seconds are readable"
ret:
h=5 m=37
